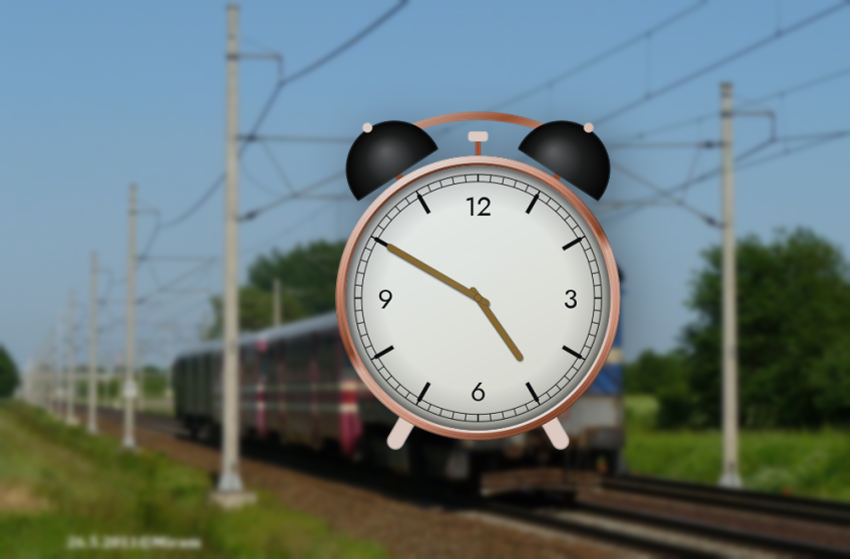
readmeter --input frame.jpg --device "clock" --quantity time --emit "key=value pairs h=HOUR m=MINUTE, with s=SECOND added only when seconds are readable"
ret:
h=4 m=50
